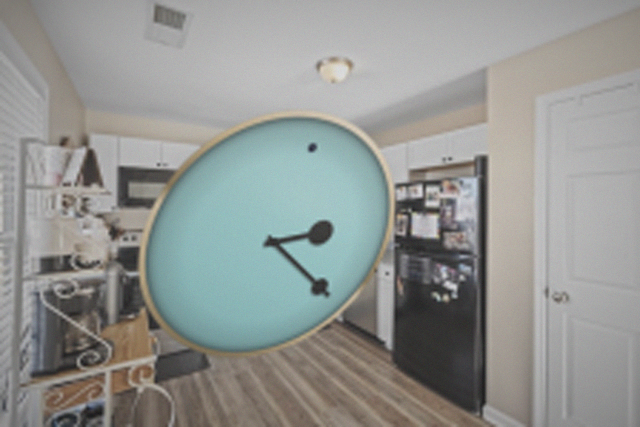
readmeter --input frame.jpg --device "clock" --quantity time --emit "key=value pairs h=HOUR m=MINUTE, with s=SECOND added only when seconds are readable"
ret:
h=2 m=20
